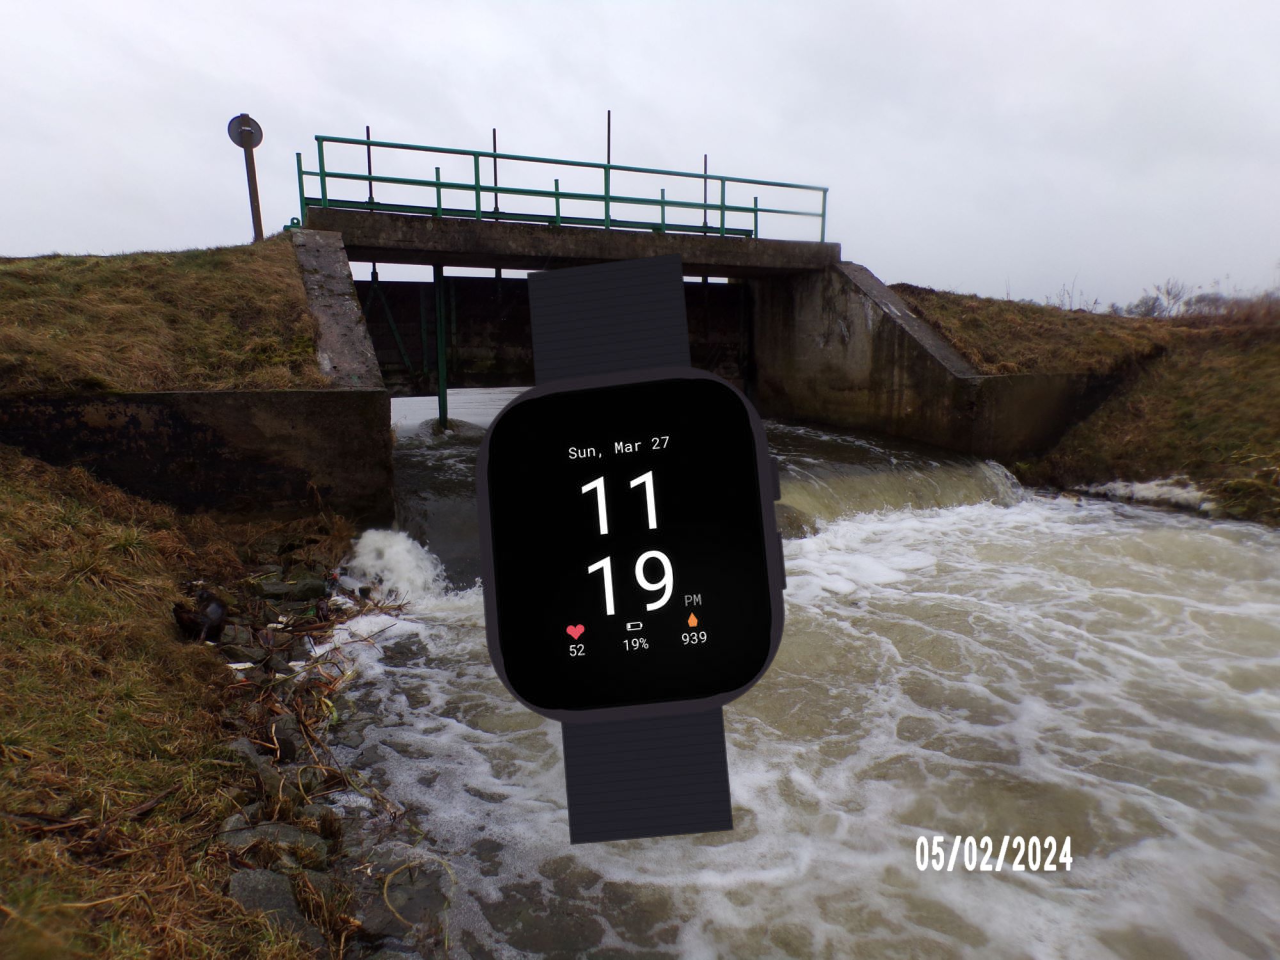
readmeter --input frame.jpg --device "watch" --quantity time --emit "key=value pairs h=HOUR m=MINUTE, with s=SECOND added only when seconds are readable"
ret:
h=11 m=19
